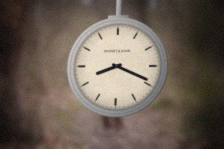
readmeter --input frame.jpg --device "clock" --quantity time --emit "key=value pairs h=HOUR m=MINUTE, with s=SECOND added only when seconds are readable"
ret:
h=8 m=19
